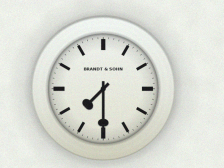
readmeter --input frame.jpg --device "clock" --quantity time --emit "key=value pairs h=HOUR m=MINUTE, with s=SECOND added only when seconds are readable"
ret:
h=7 m=30
